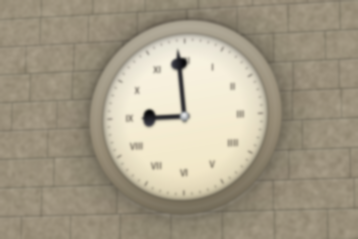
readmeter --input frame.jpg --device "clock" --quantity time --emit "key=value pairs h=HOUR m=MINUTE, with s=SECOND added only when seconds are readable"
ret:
h=8 m=59
